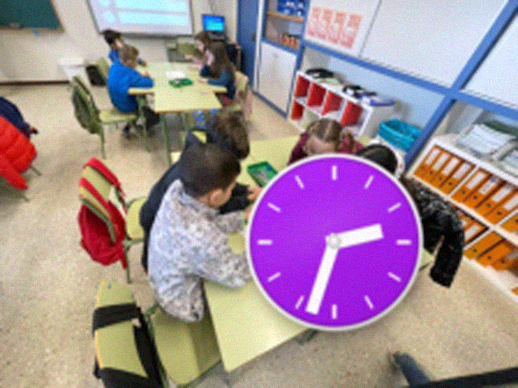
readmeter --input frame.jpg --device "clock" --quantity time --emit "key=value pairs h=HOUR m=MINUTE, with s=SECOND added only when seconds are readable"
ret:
h=2 m=33
